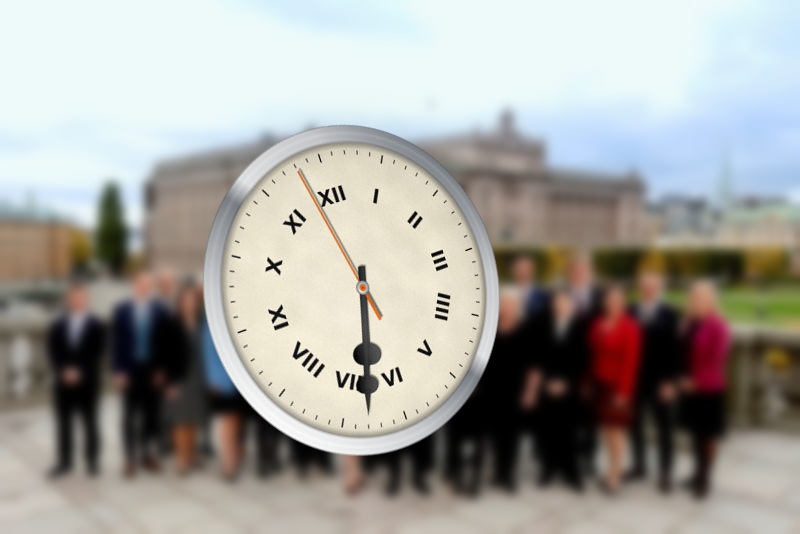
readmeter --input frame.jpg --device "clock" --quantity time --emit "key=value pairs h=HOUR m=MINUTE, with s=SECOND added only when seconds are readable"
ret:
h=6 m=32 s=58
